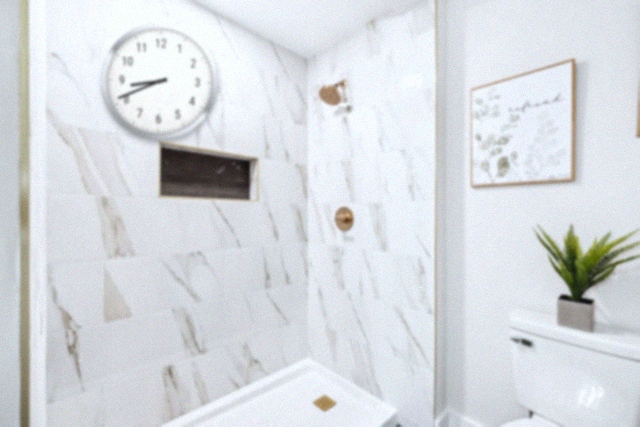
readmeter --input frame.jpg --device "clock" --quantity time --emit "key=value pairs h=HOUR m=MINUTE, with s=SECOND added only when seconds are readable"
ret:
h=8 m=41
